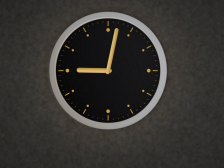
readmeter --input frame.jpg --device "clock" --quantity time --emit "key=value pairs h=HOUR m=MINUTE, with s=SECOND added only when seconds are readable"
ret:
h=9 m=2
